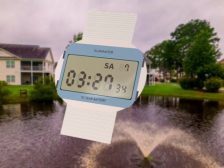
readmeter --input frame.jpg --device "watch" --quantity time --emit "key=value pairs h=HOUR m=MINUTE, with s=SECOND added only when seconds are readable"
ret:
h=3 m=27 s=34
